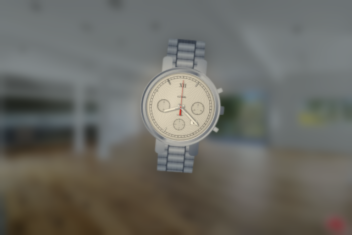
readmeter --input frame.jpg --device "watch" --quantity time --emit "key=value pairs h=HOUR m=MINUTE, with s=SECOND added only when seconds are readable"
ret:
h=8 m=22
